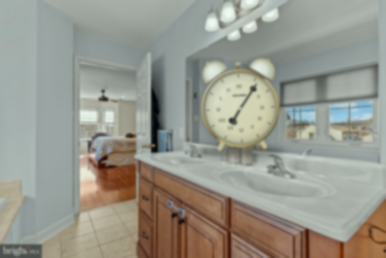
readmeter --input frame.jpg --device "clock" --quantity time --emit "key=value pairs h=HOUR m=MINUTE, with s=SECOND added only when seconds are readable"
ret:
h=7 m=6
